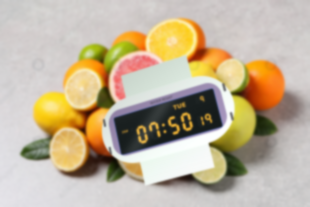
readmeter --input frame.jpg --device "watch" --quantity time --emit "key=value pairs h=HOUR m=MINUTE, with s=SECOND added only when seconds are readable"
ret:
h=7 m=50 s=19
